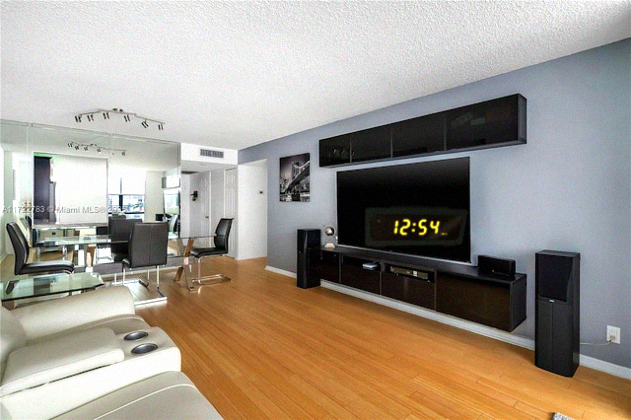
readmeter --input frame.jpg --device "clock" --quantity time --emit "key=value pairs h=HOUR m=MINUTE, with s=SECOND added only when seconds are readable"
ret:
h=12 m=54
